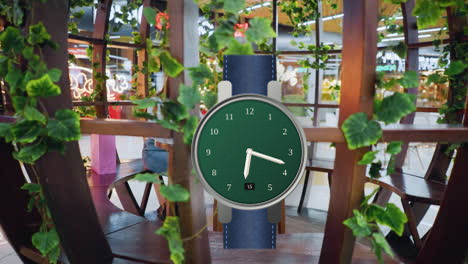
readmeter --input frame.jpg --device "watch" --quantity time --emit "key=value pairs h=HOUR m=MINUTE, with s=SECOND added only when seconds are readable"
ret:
h=6 m=18
